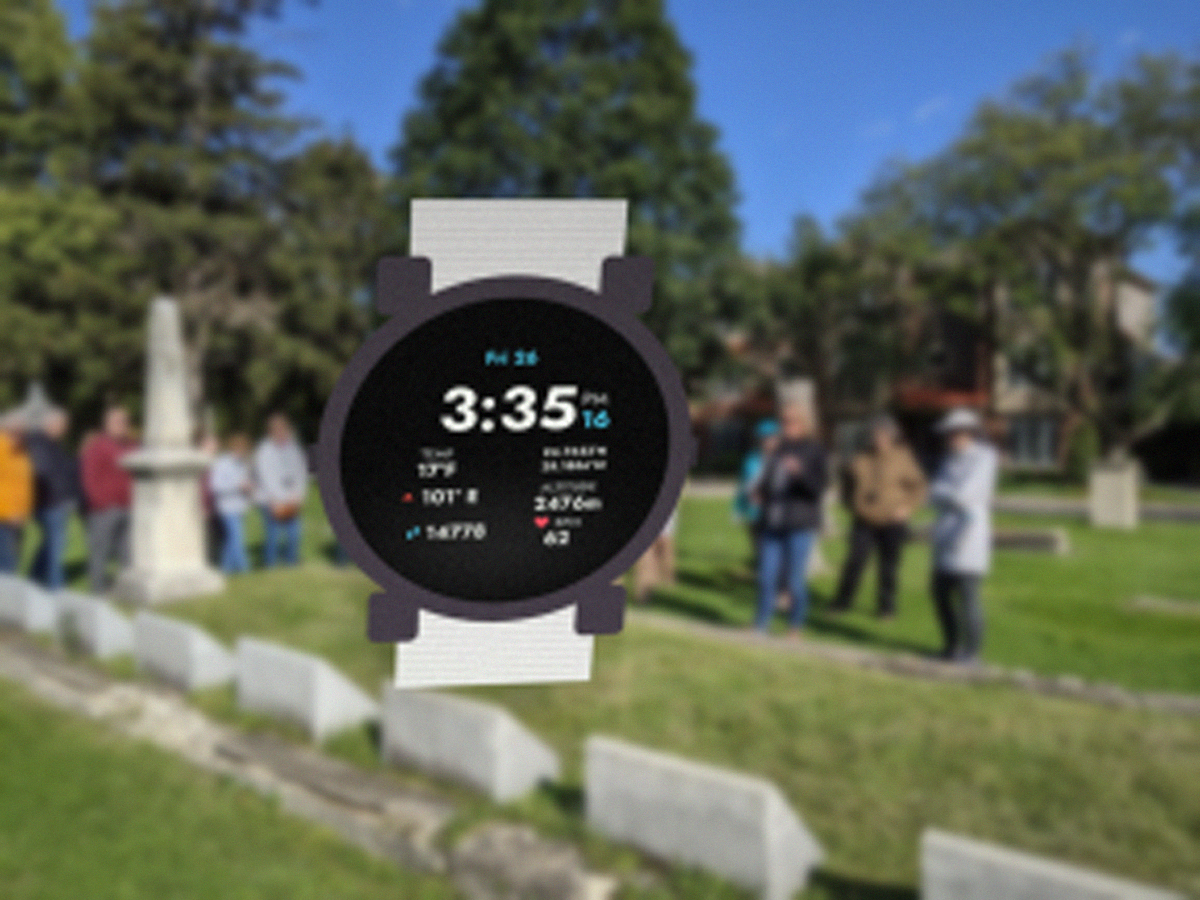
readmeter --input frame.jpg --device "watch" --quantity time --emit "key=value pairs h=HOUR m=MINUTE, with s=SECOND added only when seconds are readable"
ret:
h=3 m=35
